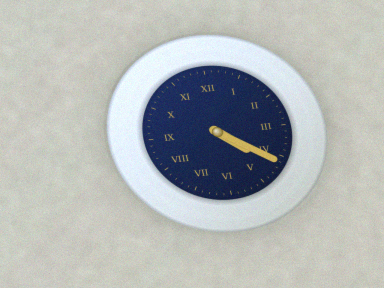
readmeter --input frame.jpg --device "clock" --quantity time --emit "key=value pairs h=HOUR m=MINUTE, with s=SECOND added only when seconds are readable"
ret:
h=4 m=21
